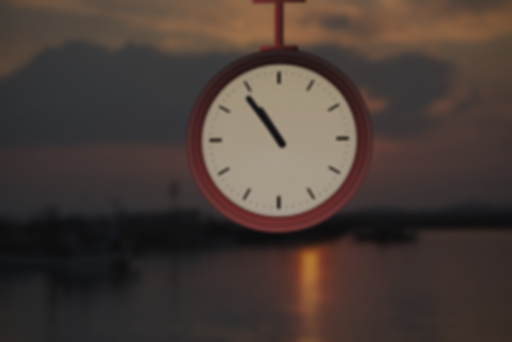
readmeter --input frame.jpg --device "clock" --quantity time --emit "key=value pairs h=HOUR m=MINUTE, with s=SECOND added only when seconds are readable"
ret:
h=10 m=54
